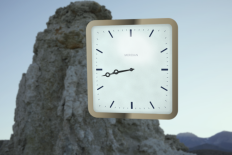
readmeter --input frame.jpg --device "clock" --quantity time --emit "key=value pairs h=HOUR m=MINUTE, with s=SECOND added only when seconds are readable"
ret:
h=8 m=43
